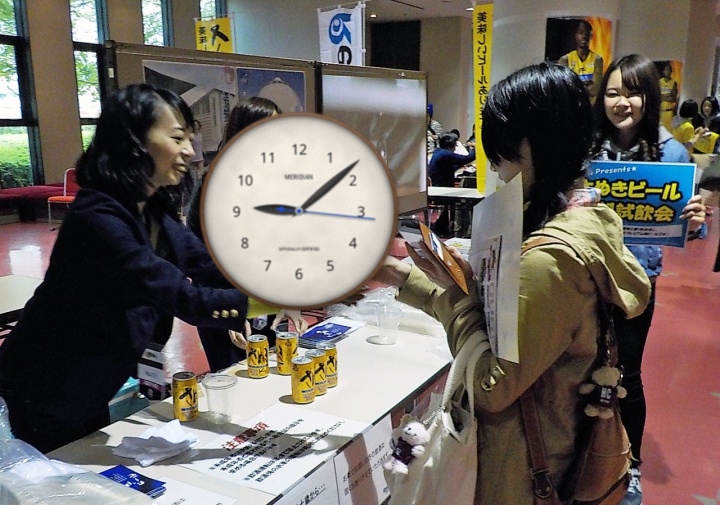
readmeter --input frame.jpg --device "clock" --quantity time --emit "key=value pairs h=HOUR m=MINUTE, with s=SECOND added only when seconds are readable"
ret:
h=9 m=8 s=16
